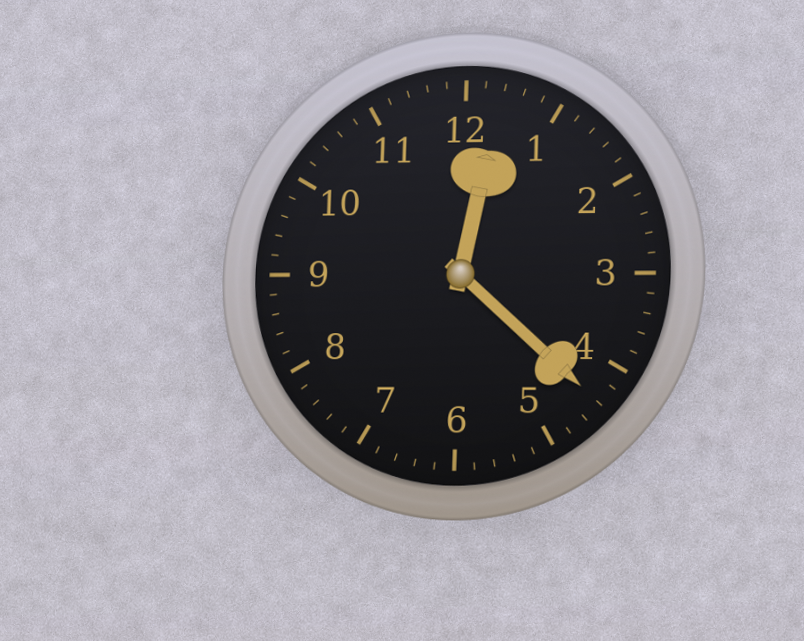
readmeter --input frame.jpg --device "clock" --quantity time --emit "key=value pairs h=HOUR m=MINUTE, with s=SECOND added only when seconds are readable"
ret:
h=12 m=22
